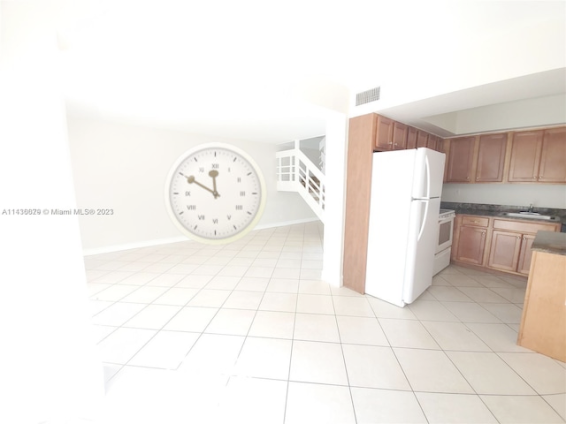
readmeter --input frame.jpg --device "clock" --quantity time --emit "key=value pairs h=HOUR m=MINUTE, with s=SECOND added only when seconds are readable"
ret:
h=11 m=50
